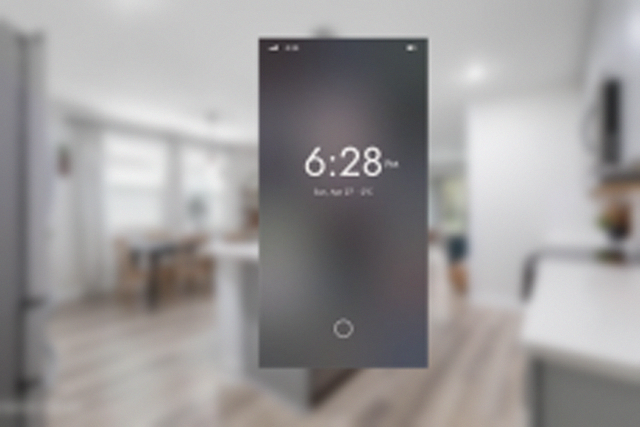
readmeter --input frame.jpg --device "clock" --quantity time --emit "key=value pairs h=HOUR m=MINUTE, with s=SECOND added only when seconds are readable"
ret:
h=6 m=28
